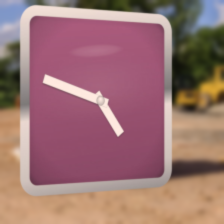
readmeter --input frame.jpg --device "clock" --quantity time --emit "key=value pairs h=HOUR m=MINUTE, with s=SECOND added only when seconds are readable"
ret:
h=4 m=48
